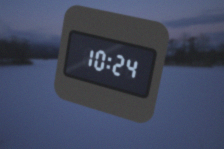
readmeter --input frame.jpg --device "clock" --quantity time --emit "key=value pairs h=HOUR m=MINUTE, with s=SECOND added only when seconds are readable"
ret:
h=10 m=24
